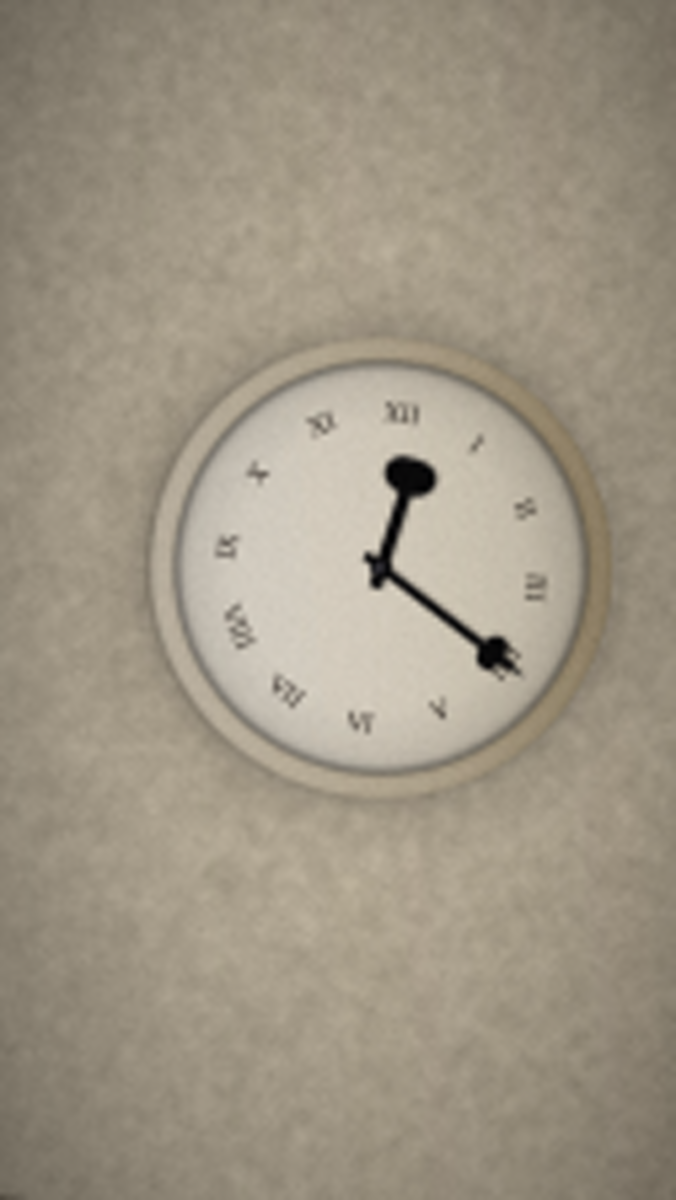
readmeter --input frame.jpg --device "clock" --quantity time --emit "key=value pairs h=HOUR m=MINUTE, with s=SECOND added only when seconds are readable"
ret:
h=12 m=20
